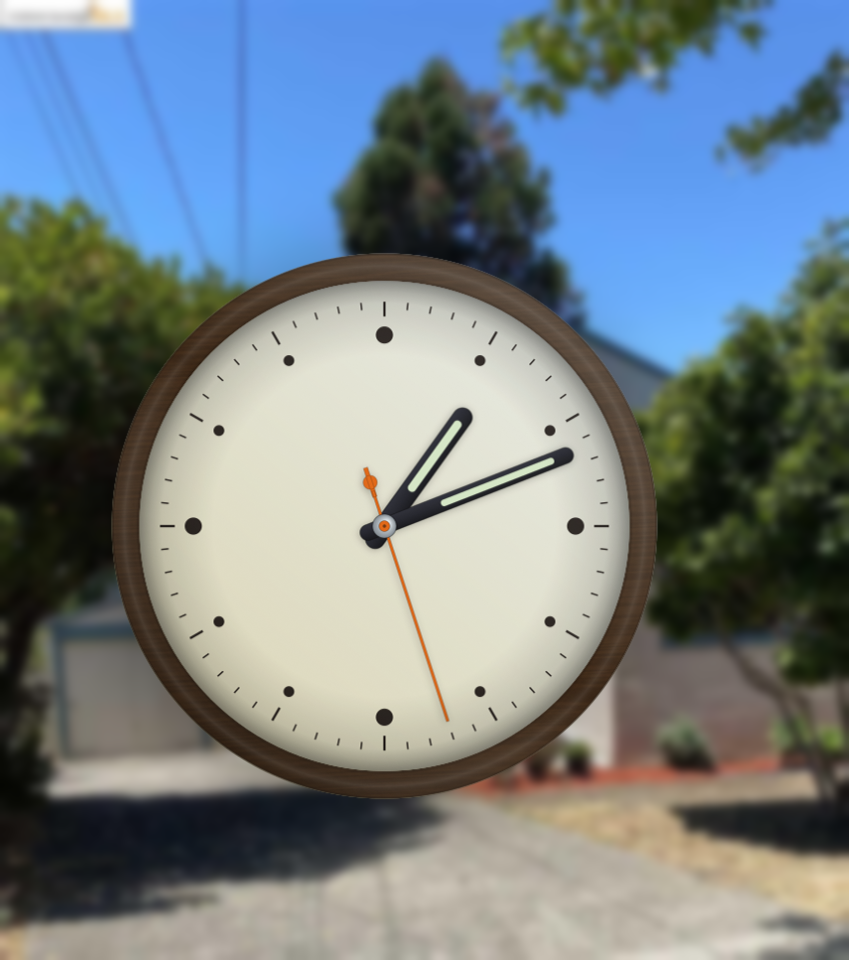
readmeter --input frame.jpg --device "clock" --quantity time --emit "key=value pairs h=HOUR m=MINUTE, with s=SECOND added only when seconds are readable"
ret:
h=1 m=11 s=27
